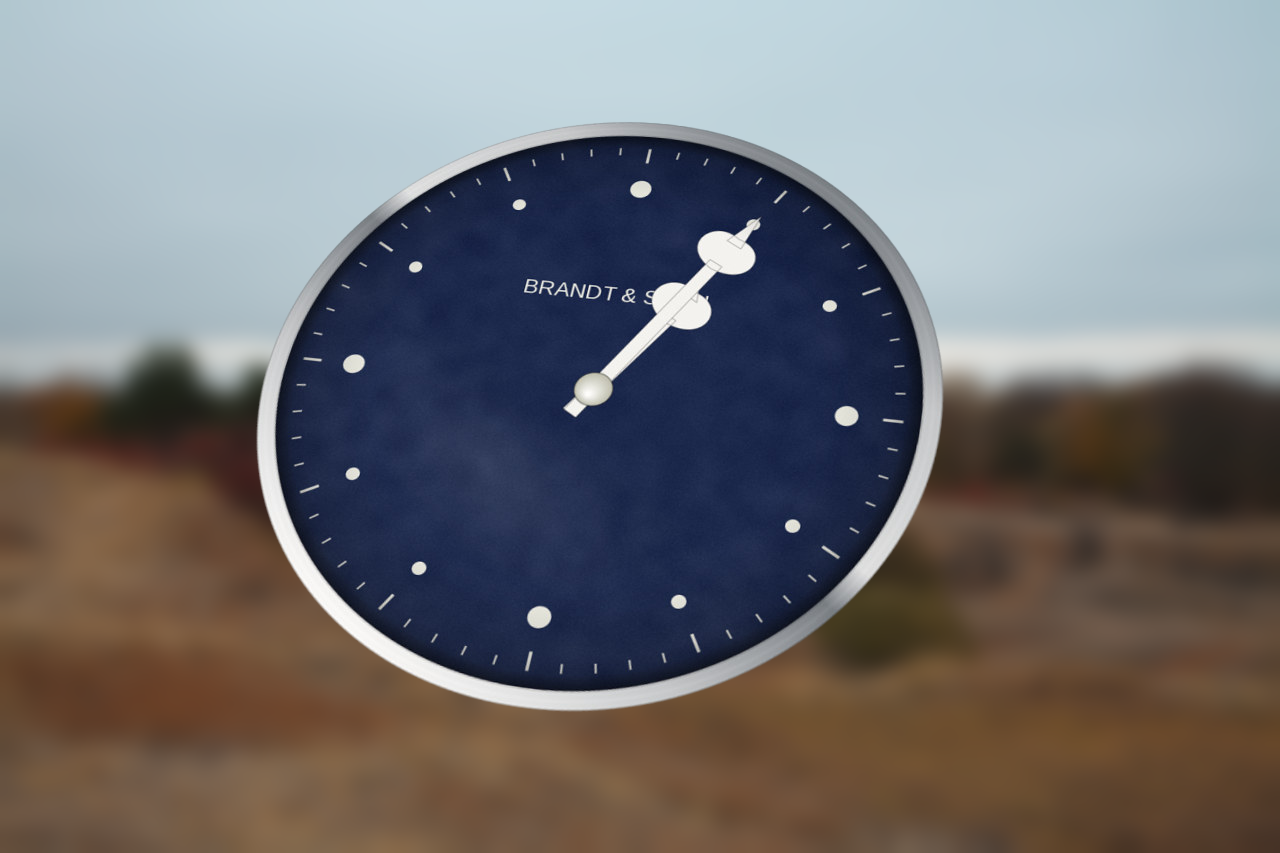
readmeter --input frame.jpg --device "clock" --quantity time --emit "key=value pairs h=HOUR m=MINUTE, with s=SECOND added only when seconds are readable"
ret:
h=1 m=5
